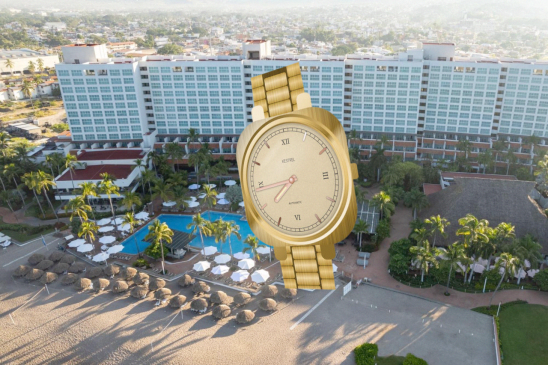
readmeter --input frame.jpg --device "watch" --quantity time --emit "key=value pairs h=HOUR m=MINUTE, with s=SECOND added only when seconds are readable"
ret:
h=7 m=44
